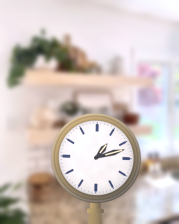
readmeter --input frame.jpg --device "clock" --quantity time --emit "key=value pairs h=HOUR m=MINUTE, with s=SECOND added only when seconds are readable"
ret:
h=1 m=12
